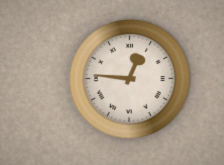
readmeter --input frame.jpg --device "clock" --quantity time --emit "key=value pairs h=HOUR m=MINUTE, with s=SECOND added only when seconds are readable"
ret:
h=12 m=46
